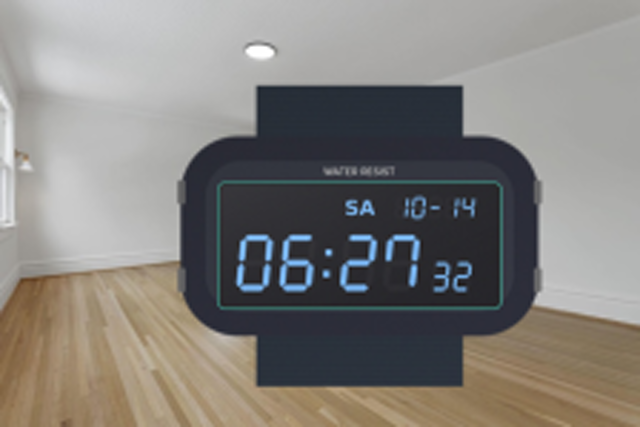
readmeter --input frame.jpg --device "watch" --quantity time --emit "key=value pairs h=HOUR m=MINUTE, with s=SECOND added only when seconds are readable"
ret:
h=6 m=27 s=32
